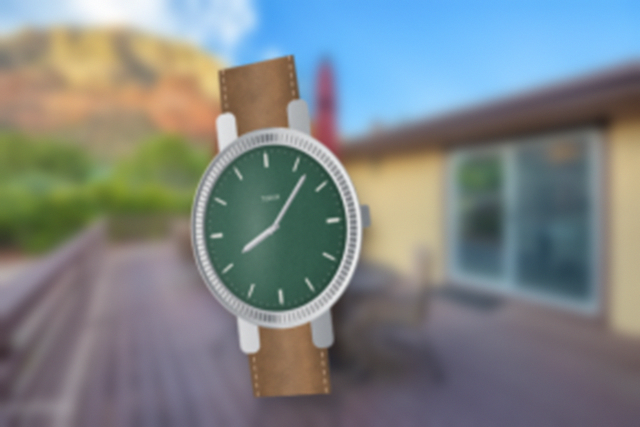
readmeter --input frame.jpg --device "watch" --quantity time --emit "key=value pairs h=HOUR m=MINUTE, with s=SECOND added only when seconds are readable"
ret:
h=8 m=7
